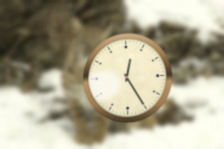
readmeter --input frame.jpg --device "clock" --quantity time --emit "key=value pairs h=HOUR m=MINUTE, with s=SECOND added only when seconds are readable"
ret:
h=12 m=25
